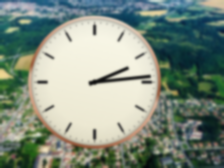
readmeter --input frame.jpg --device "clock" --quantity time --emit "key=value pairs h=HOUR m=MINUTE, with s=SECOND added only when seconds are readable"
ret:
h=2 m=14
